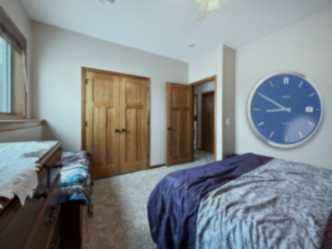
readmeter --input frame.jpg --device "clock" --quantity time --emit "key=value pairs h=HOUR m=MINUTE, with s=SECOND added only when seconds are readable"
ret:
h=8 m=50
